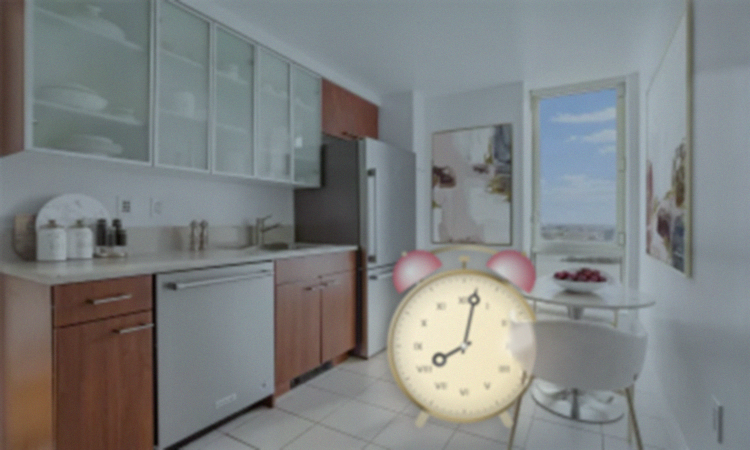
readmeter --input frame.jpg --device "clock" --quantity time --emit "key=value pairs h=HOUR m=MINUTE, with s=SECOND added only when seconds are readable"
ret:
h=8 m=2
